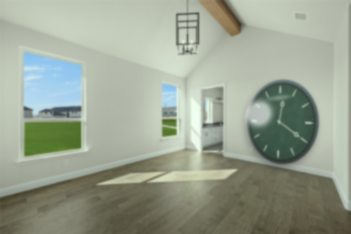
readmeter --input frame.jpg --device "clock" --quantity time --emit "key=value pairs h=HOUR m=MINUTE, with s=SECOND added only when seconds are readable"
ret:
h=12 m=20
